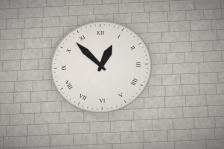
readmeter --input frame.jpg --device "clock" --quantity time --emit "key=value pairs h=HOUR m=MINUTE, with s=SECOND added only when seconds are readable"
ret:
h=12 m=53
